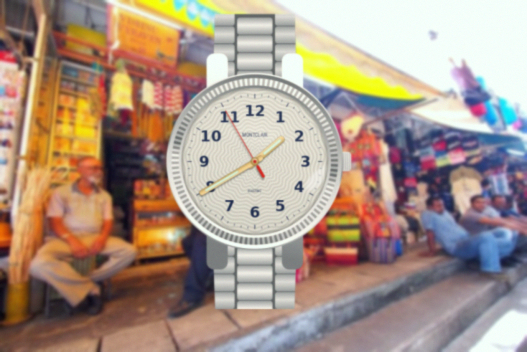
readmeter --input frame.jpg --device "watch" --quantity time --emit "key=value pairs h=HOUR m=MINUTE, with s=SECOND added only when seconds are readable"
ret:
h=1 m=39 s=55
